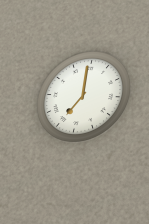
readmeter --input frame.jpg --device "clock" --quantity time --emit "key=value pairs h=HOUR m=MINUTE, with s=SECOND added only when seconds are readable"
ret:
h=6 m=59
